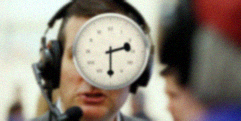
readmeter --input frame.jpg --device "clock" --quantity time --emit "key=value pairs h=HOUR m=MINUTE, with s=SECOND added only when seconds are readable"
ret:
h=2 m=30
